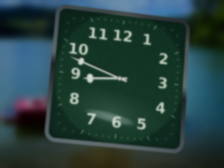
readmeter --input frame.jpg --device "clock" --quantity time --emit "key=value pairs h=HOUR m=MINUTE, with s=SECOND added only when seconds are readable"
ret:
h=8 m=48
